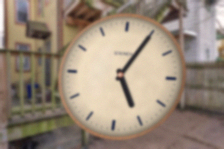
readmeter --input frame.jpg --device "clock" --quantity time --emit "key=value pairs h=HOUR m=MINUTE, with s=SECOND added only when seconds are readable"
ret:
h=5 m=5
